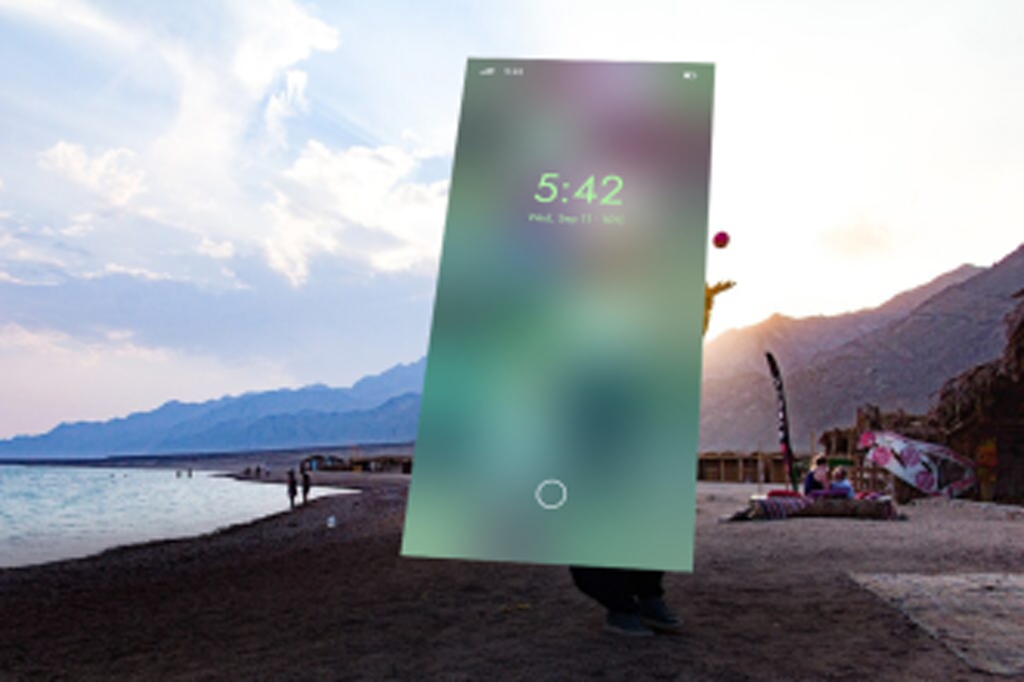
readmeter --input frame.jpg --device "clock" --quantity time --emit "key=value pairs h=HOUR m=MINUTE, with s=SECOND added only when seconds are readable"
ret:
h=5 m=42
